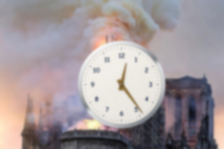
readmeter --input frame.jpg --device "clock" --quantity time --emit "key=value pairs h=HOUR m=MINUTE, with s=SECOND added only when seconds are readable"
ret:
h=12 m=24
